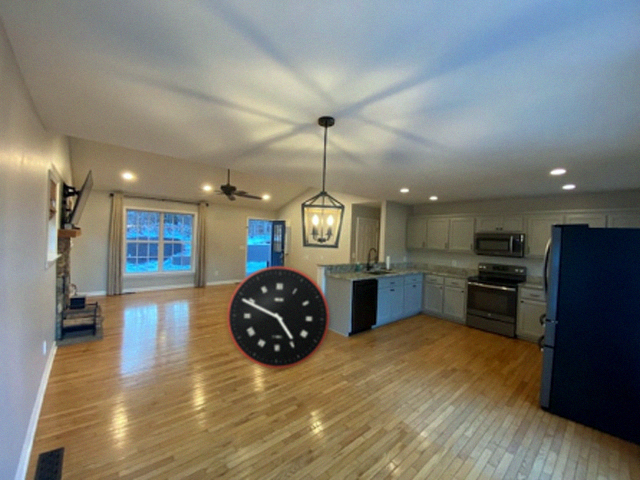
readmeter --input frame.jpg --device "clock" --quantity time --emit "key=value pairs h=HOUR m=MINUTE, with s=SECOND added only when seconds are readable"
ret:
h=4 m=49
